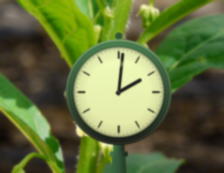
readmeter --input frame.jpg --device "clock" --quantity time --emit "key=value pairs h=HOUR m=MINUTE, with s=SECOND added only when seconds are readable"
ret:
h=2 m=1
